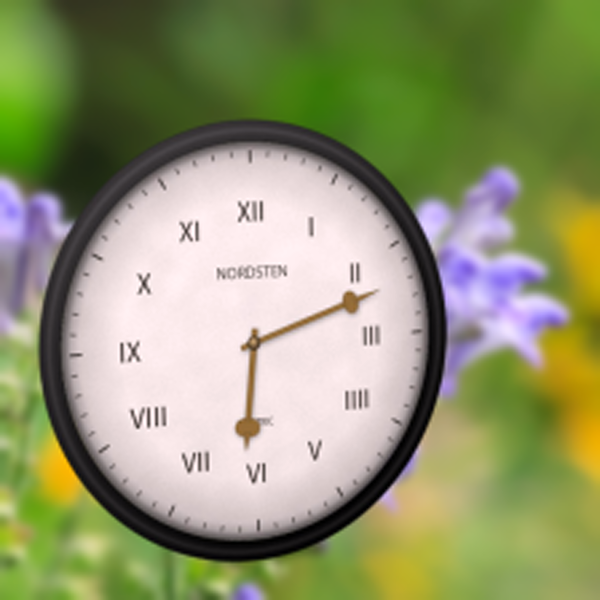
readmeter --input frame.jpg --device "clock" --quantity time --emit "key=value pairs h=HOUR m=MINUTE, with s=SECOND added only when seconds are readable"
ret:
h=6 m=12
